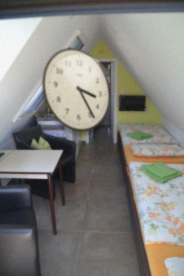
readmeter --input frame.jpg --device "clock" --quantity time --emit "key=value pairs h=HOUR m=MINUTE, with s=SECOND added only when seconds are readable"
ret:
h=3 m=24
